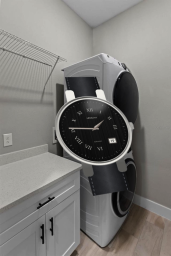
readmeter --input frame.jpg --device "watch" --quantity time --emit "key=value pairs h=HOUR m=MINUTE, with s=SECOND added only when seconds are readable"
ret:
h=1 m=46
